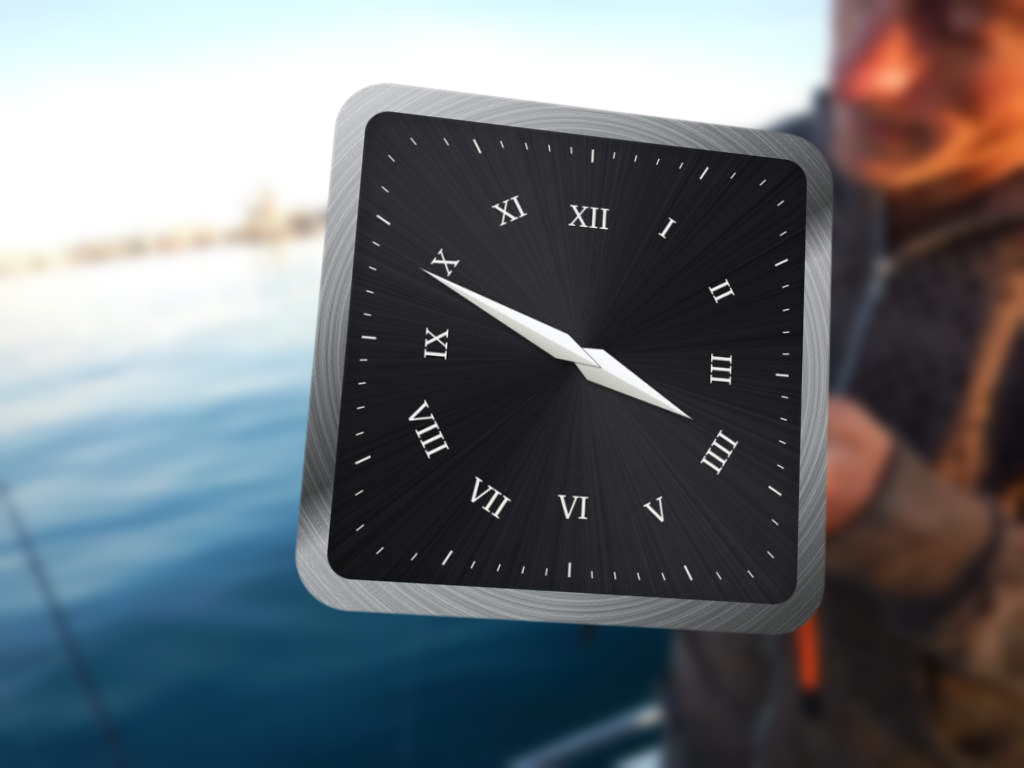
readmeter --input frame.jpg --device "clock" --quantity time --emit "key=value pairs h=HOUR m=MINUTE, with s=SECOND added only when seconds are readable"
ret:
h=3 m=49
